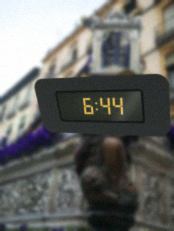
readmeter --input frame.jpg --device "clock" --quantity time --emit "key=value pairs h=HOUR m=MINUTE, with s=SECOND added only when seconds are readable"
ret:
h=6 m=44
